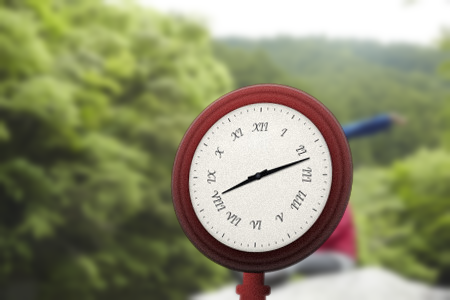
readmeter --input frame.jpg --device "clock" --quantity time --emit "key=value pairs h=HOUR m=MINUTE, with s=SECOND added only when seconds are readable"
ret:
h=8 m=12
